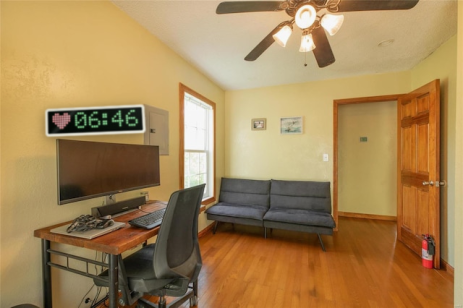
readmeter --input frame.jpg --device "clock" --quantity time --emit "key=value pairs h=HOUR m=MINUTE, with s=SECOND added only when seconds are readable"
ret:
h=6 m=46
